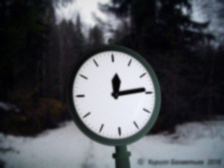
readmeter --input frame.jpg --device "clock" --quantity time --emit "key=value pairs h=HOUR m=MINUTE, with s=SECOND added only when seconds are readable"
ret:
h=12 m=14
